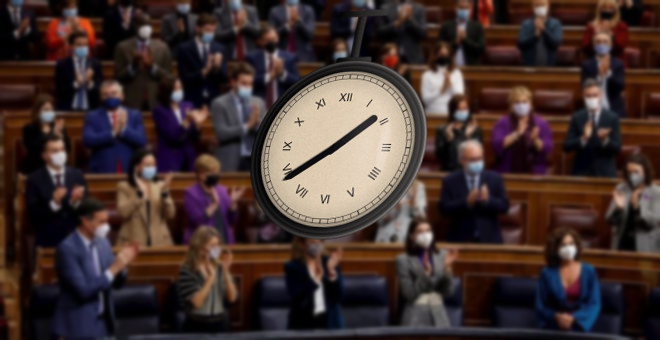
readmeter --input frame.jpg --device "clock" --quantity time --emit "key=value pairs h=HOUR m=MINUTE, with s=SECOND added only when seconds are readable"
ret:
h=1 m=39
